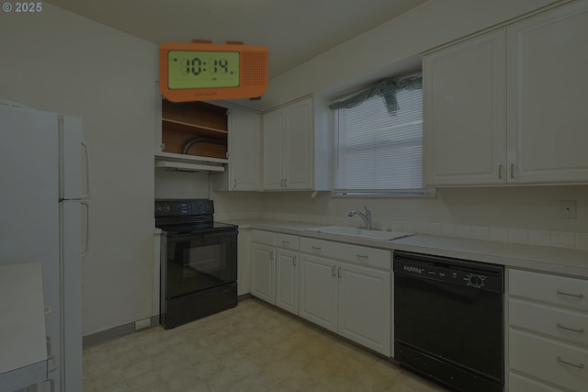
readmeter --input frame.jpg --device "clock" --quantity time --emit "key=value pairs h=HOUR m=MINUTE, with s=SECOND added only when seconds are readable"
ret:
h=10 m=14
